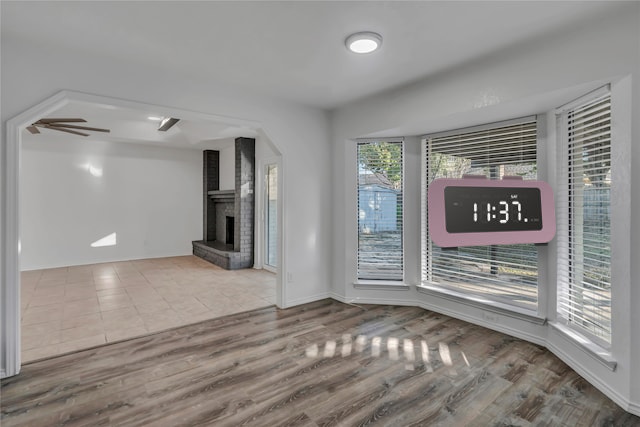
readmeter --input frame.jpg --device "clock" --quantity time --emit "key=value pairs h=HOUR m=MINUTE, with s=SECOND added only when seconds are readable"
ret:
h=11 m=37
